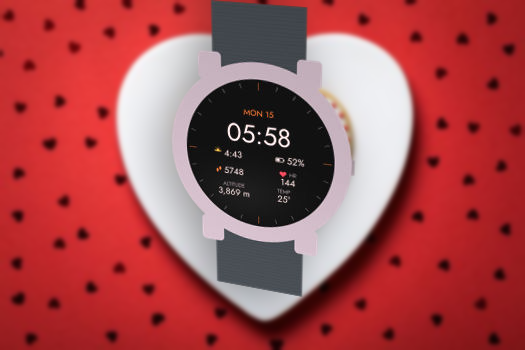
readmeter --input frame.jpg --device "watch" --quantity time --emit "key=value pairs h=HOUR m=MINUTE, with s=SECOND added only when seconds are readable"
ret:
h=5 m=58
